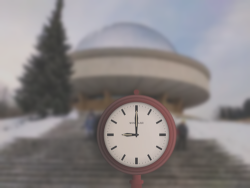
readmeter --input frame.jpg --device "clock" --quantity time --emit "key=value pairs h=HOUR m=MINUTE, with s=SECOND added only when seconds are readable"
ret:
h=9 m=0
